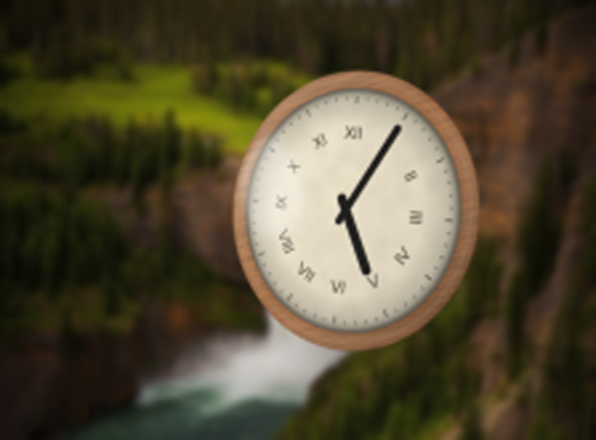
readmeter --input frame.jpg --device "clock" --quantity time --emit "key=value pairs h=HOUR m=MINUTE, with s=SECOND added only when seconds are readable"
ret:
h=5 m=5
